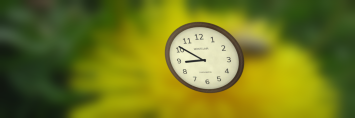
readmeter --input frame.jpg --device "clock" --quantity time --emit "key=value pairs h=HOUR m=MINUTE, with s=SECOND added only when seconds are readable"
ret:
h=8 m=51
